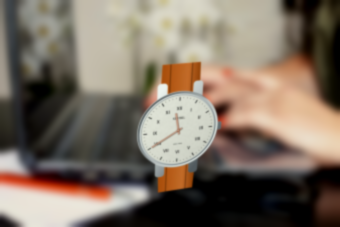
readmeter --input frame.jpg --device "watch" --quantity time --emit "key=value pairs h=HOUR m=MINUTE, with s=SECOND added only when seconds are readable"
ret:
h=11 m=40
